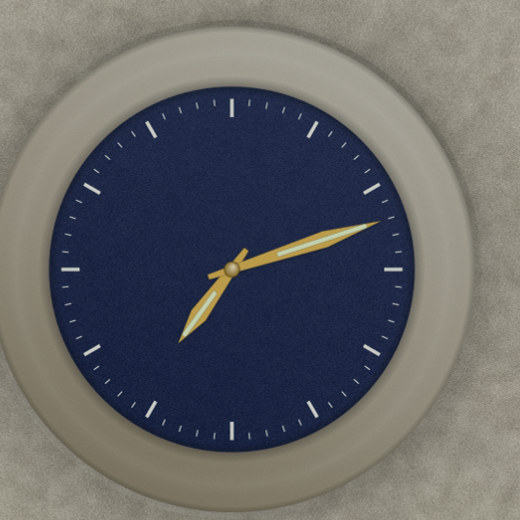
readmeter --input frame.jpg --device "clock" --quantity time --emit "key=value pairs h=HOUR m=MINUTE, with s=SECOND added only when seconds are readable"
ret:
h=7 m=12
